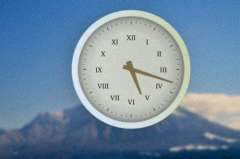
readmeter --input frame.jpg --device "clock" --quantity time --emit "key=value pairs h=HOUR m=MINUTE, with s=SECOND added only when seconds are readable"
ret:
h=5 m=18
